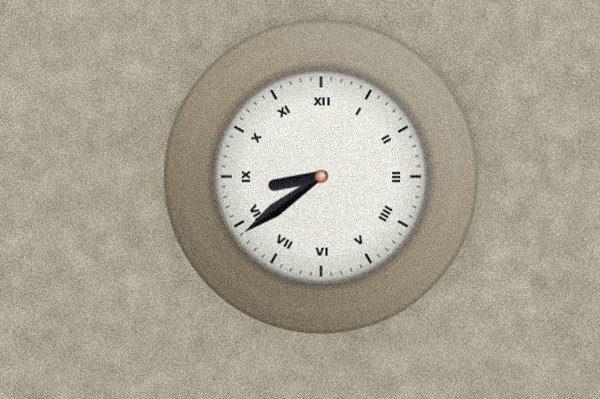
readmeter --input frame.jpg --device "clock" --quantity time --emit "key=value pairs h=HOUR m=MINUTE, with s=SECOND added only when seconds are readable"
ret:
h=8 m=39
